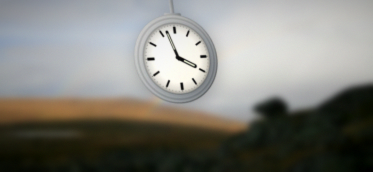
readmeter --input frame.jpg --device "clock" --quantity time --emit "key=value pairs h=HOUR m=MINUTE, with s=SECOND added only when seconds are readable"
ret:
h=3 m=57
